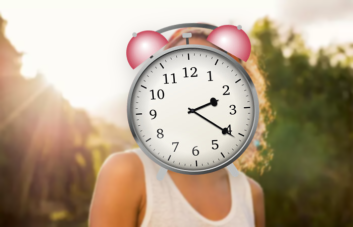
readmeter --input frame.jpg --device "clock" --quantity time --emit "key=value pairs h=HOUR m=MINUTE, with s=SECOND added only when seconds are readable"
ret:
h=2 m=21
